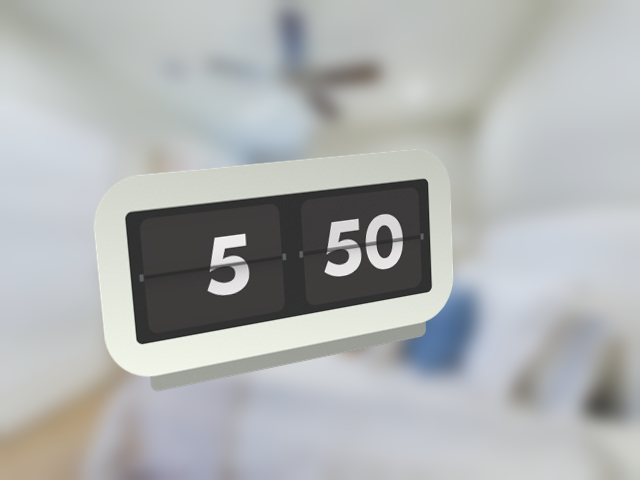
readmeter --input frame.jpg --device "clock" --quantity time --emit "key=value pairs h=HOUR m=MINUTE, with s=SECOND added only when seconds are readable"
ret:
h=5 m=50
